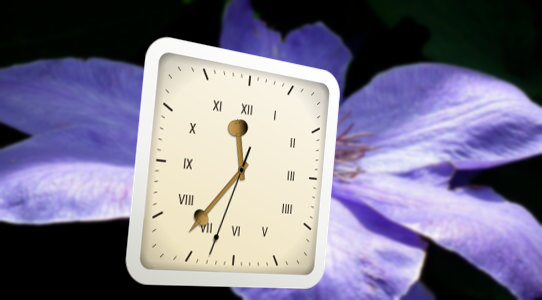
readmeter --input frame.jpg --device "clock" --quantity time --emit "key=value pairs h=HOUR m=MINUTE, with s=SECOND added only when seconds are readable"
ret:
h=11 m=36 s=33
